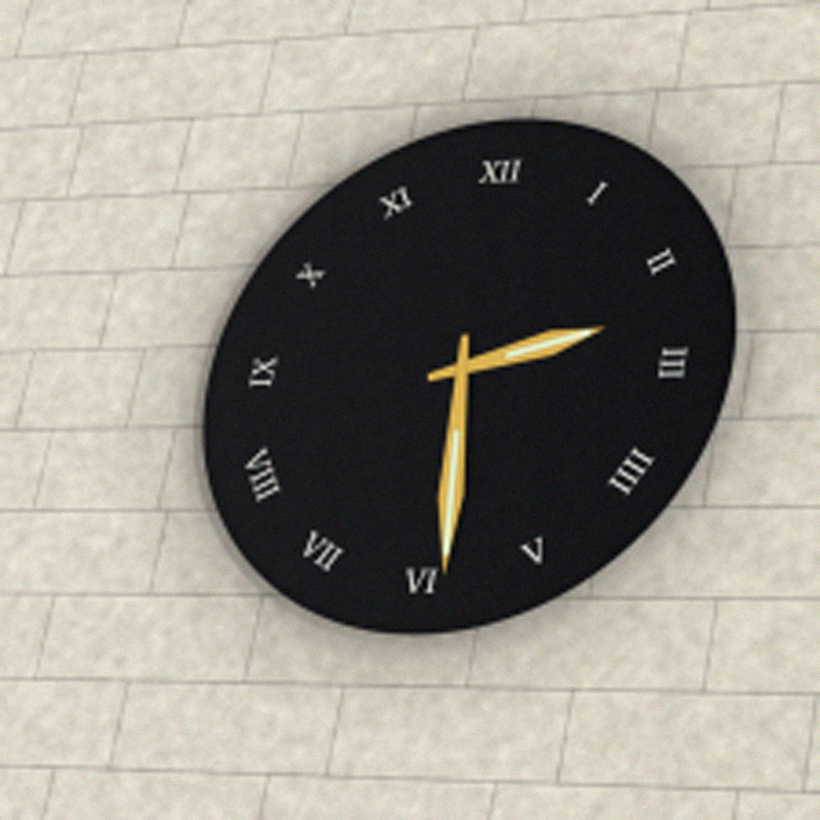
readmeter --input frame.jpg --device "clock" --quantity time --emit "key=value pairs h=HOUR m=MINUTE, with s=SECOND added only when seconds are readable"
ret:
h=2 m=29
